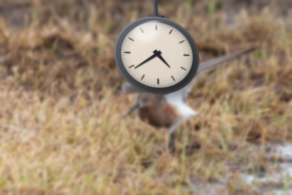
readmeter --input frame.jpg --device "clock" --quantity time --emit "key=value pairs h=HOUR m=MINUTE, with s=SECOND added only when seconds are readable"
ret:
h=4 m=39
